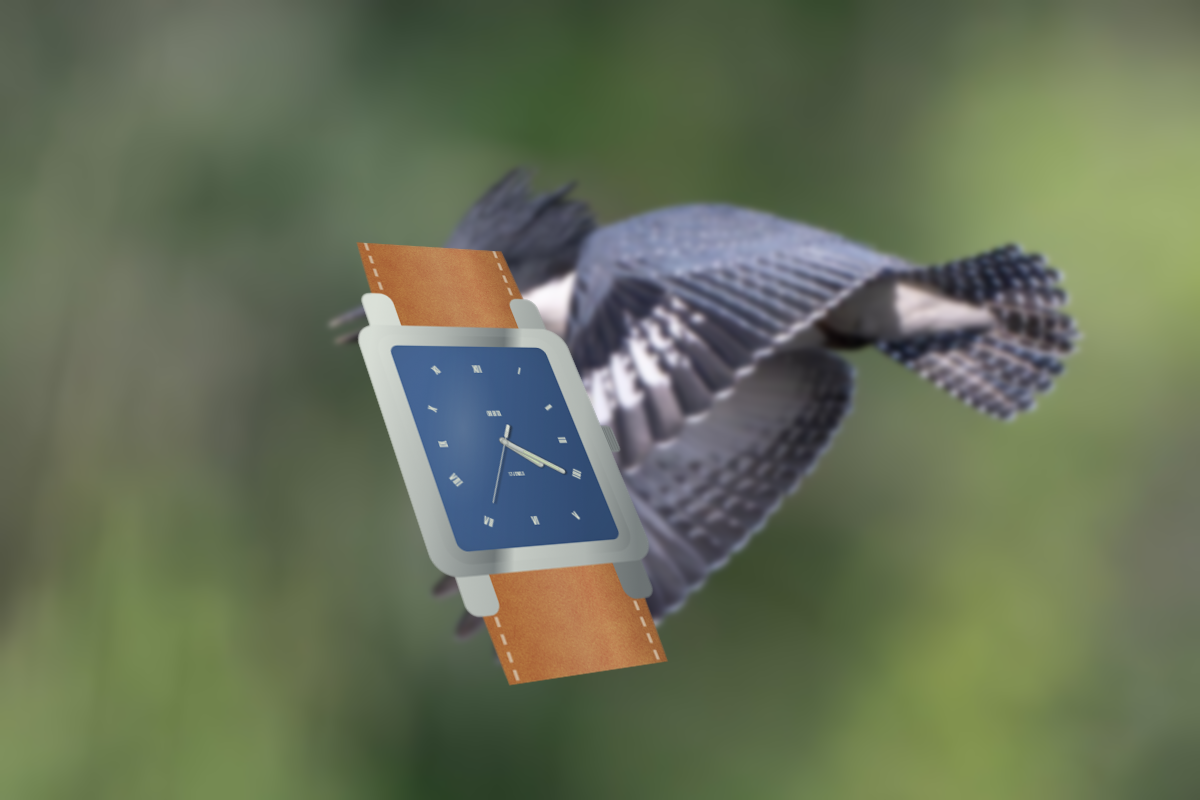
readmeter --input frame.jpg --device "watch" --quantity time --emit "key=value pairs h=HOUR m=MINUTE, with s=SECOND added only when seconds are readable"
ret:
h=4 m=20 s=35
